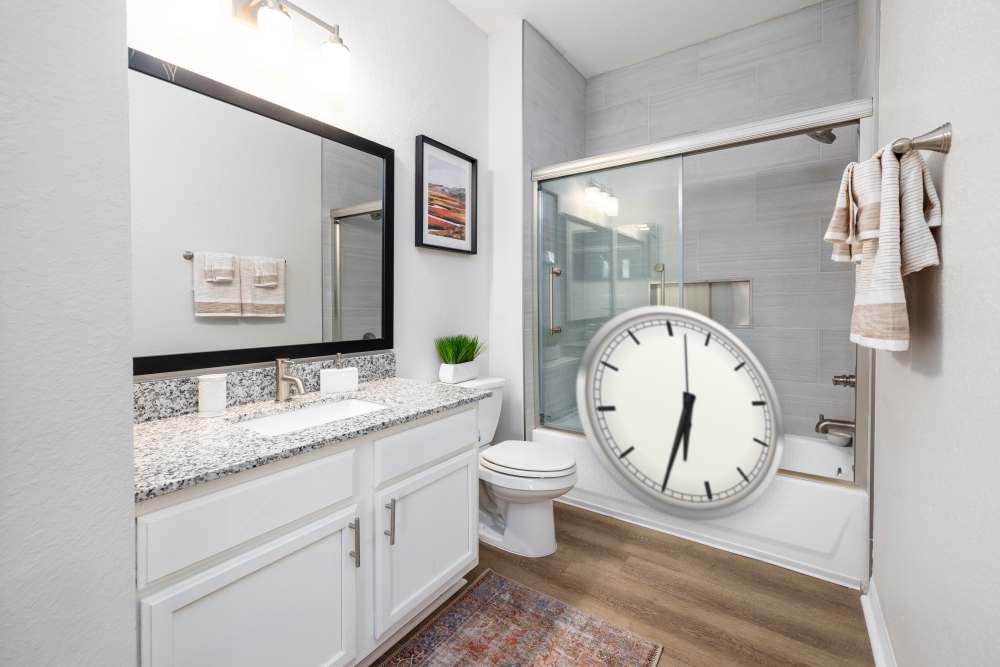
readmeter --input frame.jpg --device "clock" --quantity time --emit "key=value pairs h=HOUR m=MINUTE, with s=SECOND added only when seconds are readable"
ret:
h=6 m=35 s=2
